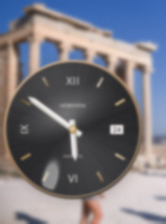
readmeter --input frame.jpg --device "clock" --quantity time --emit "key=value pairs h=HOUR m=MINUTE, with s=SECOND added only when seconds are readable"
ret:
h=5 m=51
